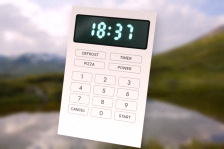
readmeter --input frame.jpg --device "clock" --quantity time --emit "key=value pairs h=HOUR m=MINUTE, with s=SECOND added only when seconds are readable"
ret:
h=18 m=37
